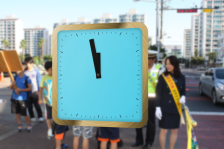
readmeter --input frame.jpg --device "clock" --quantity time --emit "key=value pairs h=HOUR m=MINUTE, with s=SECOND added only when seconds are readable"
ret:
h=11 m=58
